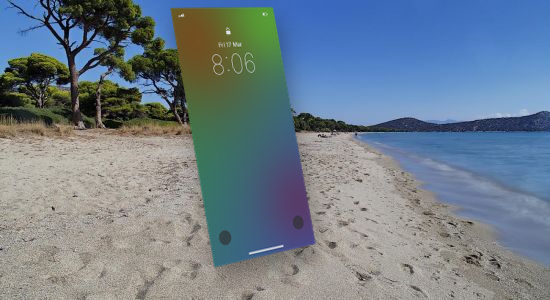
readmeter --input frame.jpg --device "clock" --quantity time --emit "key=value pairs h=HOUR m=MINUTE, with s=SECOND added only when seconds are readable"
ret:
h=8 m=6
